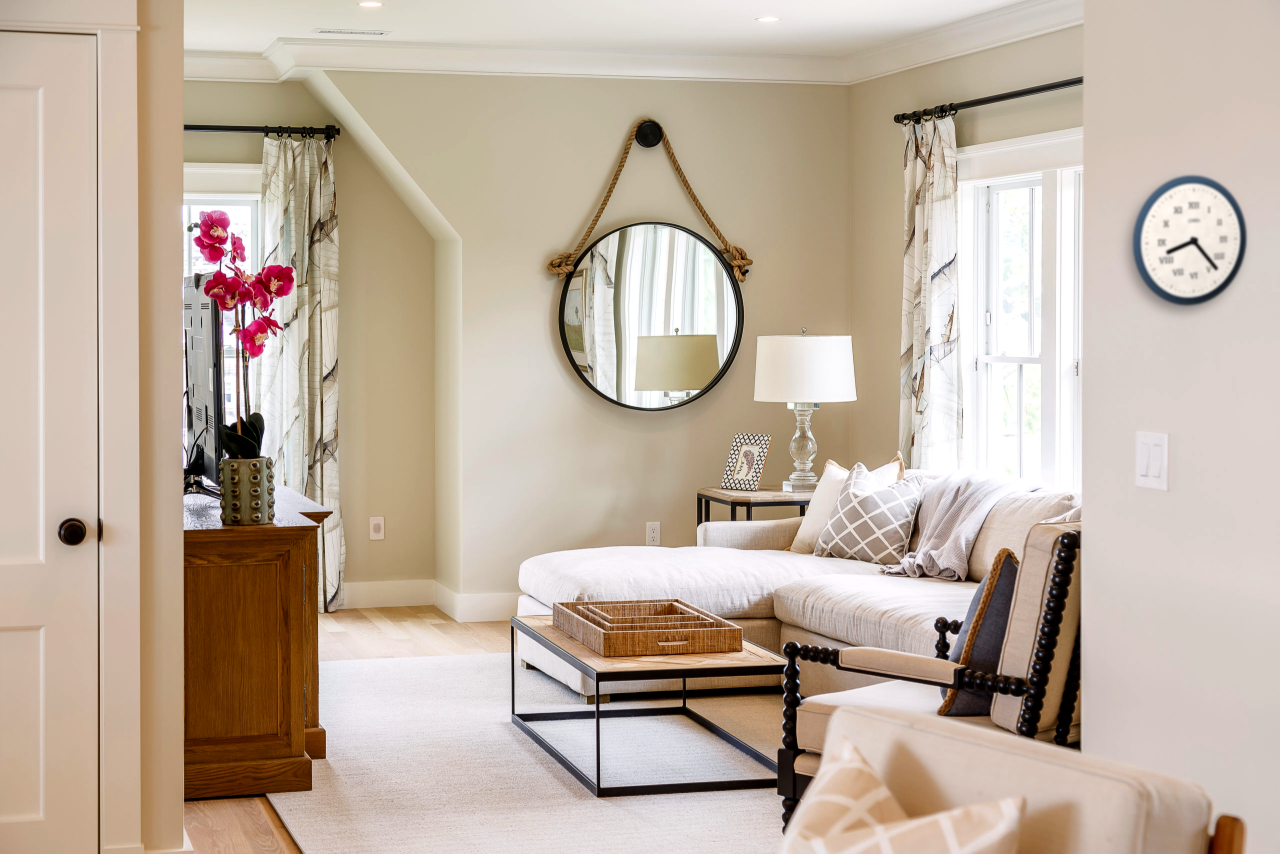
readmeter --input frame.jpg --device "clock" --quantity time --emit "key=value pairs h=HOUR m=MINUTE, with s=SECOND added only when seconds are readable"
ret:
h=8 m=23
